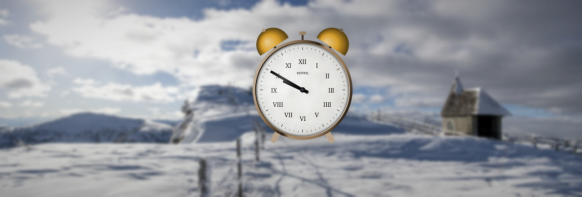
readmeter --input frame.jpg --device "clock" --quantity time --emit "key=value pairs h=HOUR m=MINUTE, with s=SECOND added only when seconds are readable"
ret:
h=9 m=50
